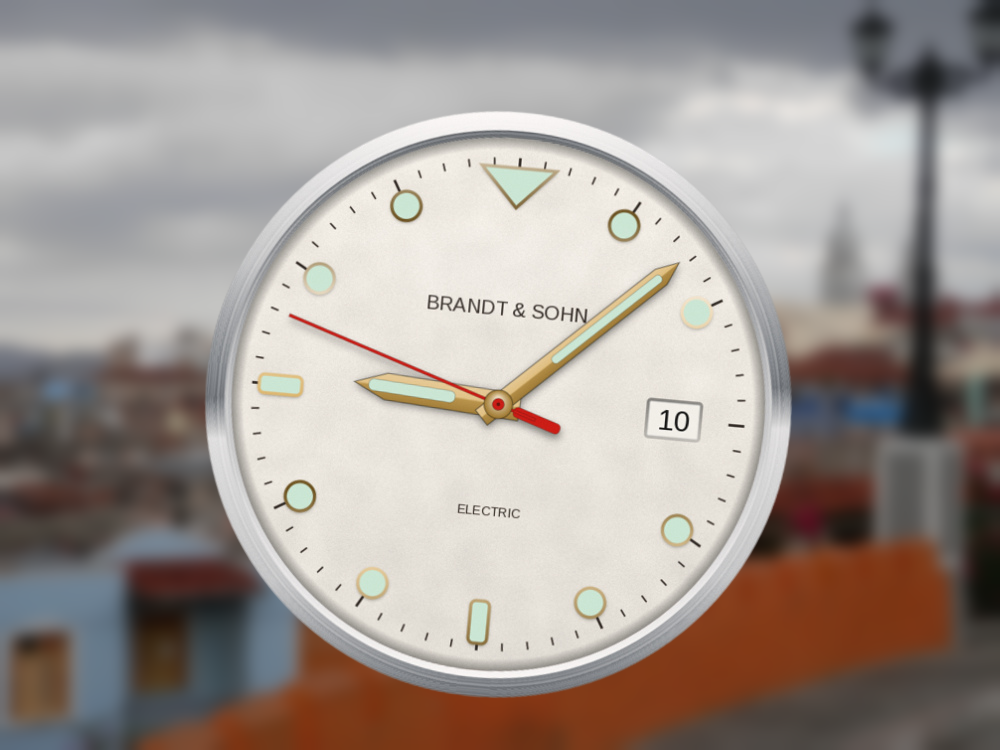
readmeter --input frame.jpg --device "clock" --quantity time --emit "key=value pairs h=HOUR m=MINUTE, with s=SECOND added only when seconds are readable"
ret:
h=9 m=7 s=48
